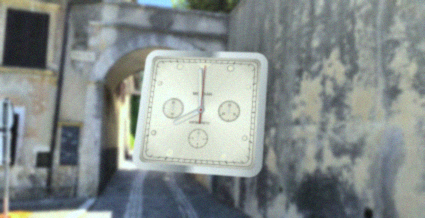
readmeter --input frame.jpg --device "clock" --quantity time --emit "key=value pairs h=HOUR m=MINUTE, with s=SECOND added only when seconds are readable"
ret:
h=7 m=59
